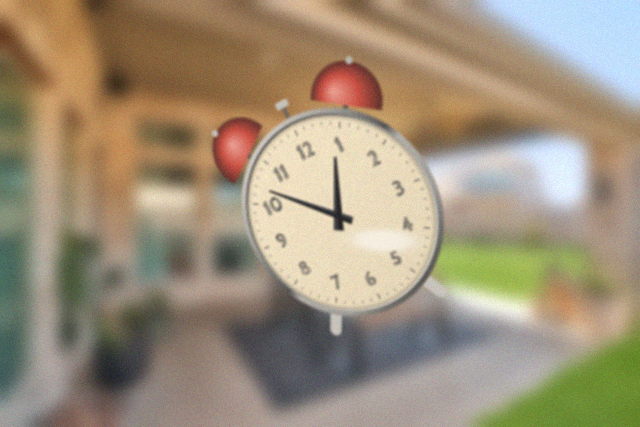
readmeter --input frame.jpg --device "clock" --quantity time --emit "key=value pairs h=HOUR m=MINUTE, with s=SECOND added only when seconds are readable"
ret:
h=12 m=52
